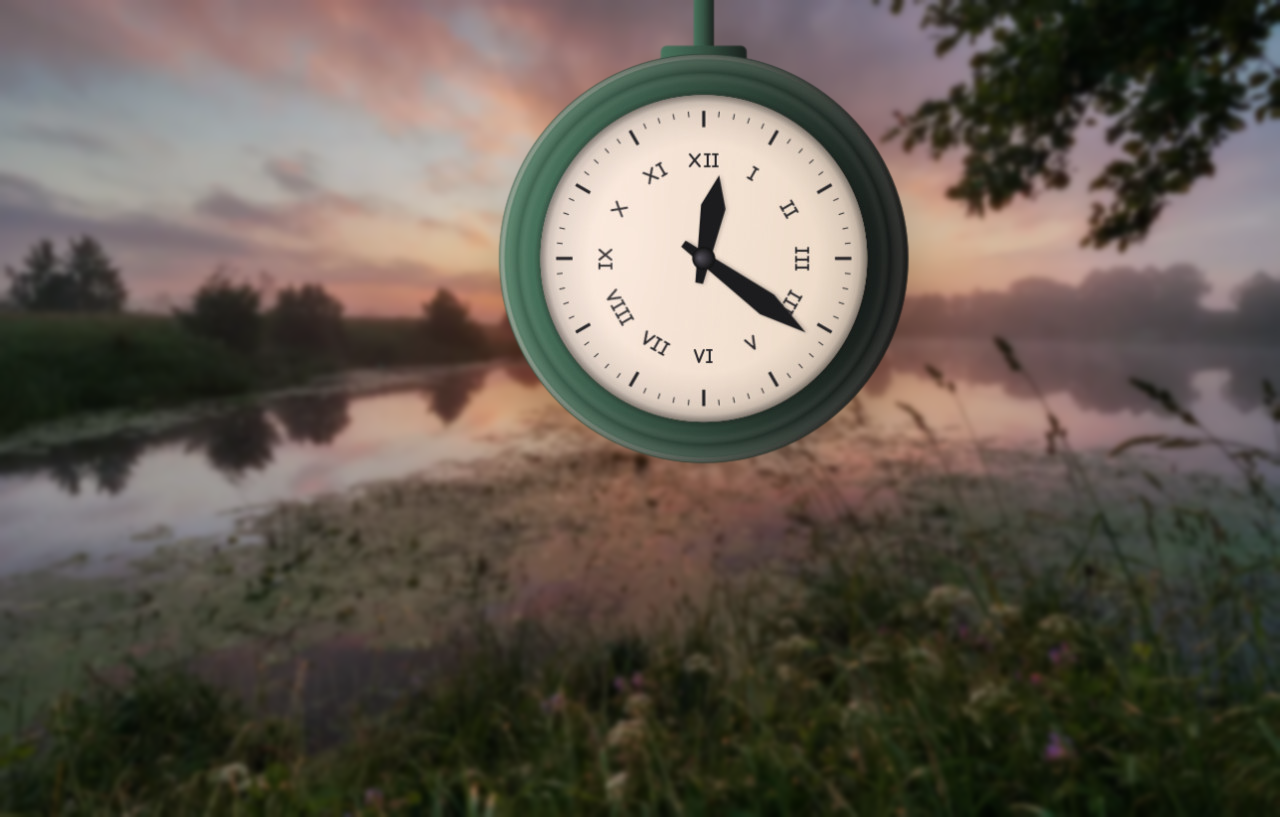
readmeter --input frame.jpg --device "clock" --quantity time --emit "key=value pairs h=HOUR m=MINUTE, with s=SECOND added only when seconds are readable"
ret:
h=12 m=21
